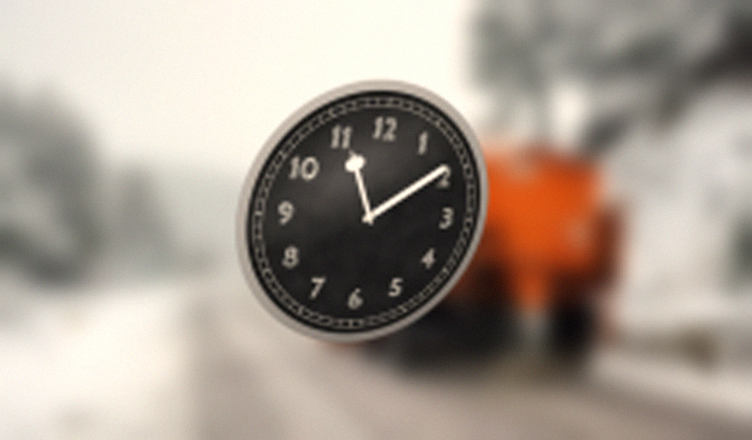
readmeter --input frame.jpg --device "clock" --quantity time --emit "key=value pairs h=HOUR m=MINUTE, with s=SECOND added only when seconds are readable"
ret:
h=11 m=9
